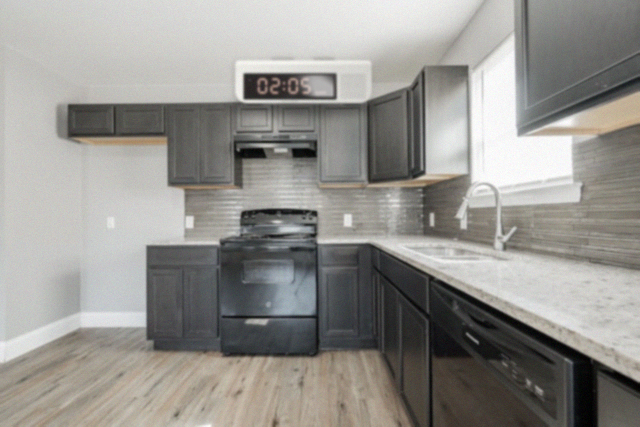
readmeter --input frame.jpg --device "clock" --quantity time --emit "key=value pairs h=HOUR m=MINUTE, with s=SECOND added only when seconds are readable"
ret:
h=2 m=5
